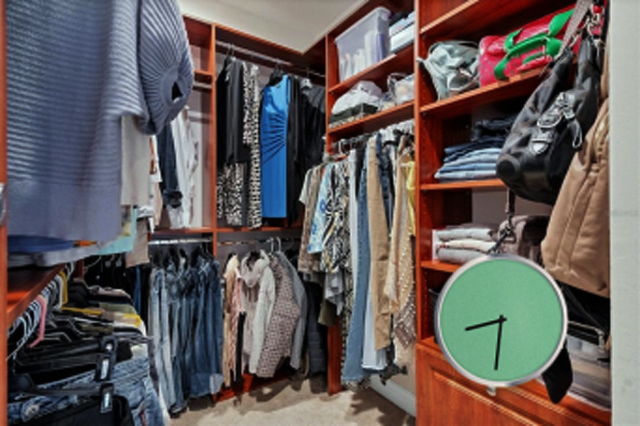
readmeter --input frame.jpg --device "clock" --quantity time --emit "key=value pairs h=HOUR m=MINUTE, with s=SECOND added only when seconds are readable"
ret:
h=8 m=31
